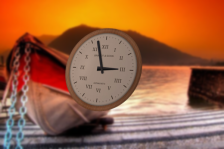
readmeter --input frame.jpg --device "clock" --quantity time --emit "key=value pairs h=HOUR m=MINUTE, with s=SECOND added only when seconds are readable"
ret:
h=2 m=57
